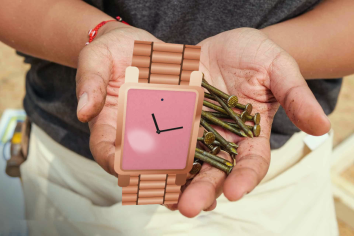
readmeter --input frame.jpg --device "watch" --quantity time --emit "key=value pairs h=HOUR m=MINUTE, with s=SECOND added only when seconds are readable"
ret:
h=11 m=13
